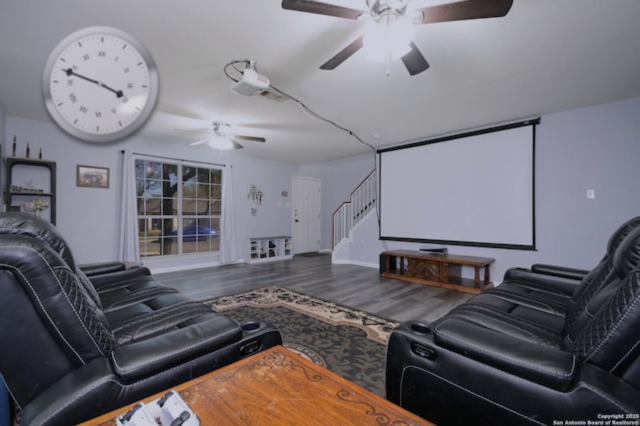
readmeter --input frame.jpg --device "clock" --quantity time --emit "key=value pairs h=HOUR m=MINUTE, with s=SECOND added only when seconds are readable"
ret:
h=3 m=48
